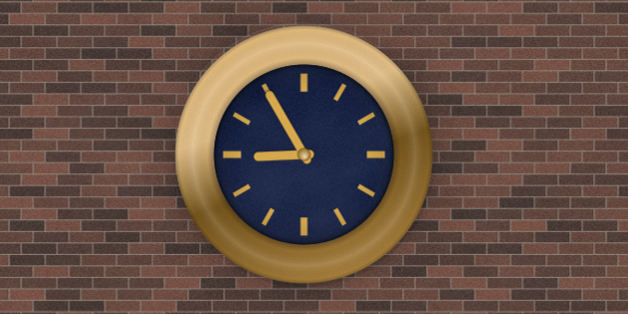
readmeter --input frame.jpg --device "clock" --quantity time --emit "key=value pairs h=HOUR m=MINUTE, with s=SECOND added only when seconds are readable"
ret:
h=8 m=55
